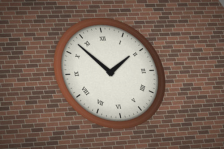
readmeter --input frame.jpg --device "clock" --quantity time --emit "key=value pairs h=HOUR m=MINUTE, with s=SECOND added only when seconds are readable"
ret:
h=1 m=53
